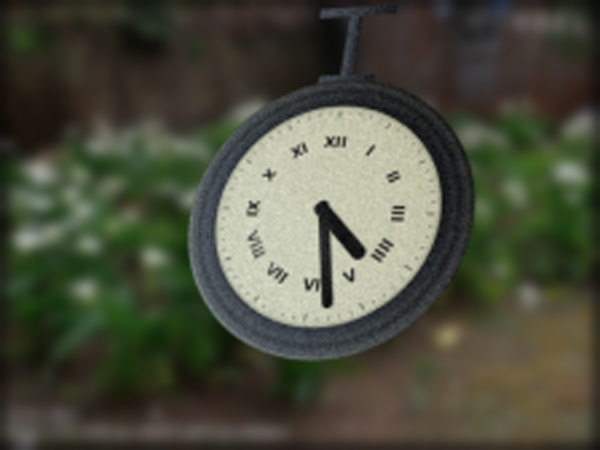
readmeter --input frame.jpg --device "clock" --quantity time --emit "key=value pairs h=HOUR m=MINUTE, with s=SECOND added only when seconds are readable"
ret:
h=4 m=28
